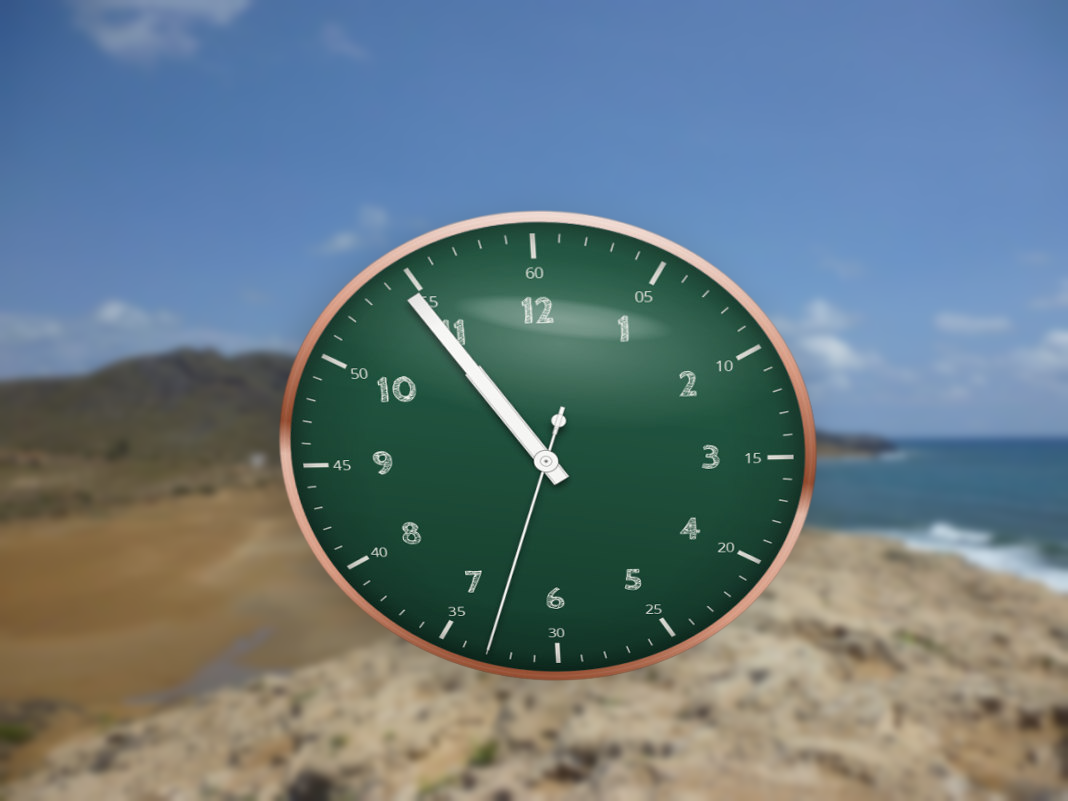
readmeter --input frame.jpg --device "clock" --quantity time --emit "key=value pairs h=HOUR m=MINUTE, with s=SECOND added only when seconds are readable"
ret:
h=10 m=54 s=33
